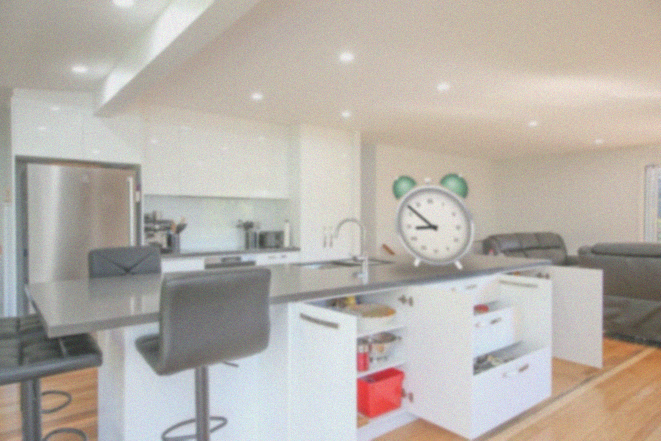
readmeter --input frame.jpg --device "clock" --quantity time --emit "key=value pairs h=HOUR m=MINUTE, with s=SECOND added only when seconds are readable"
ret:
h=8 m=52
